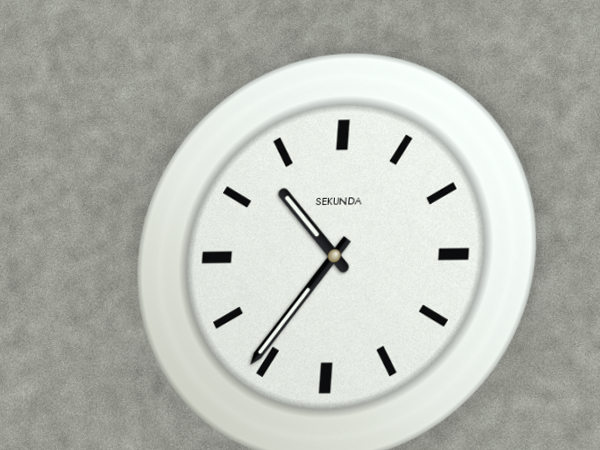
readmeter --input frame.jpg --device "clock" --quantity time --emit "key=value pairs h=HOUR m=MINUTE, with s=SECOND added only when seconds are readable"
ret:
h=10 m=36
